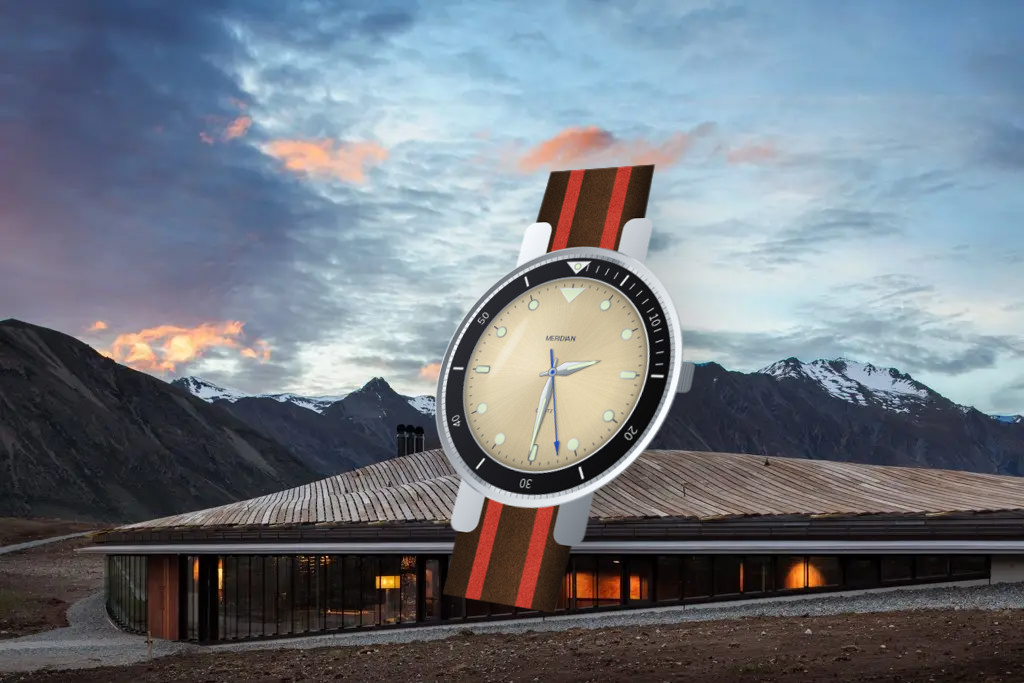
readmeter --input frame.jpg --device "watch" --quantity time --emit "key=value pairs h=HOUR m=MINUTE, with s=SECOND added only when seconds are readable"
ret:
h=2 m=30 s=27
